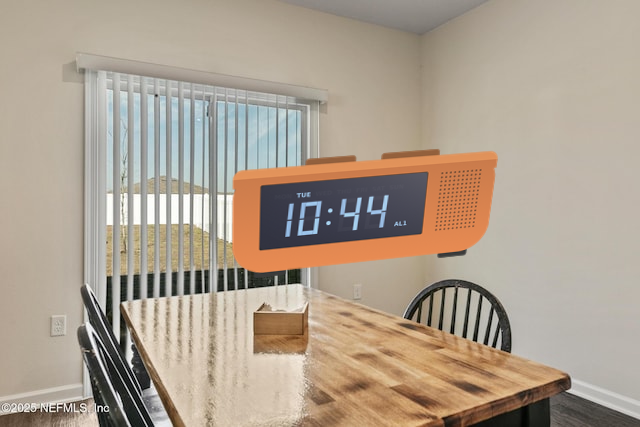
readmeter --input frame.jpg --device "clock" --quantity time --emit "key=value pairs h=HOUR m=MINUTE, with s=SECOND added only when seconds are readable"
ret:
h=10 m=44
